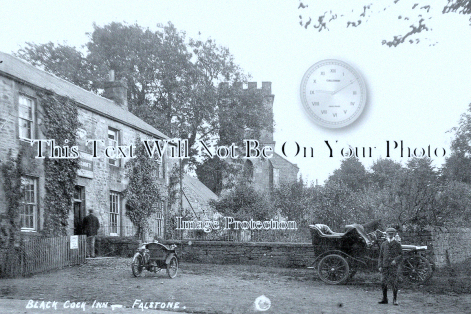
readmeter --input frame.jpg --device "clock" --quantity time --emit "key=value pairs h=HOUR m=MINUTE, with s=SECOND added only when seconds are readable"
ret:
h=9 m=10
